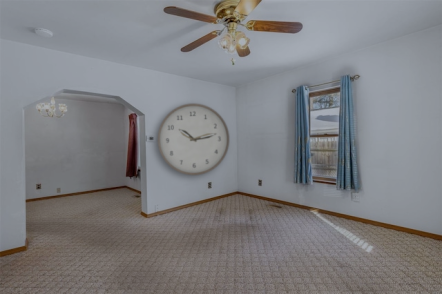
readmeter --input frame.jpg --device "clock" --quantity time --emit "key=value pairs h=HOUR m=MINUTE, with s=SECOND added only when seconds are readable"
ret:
h=10 m=13
